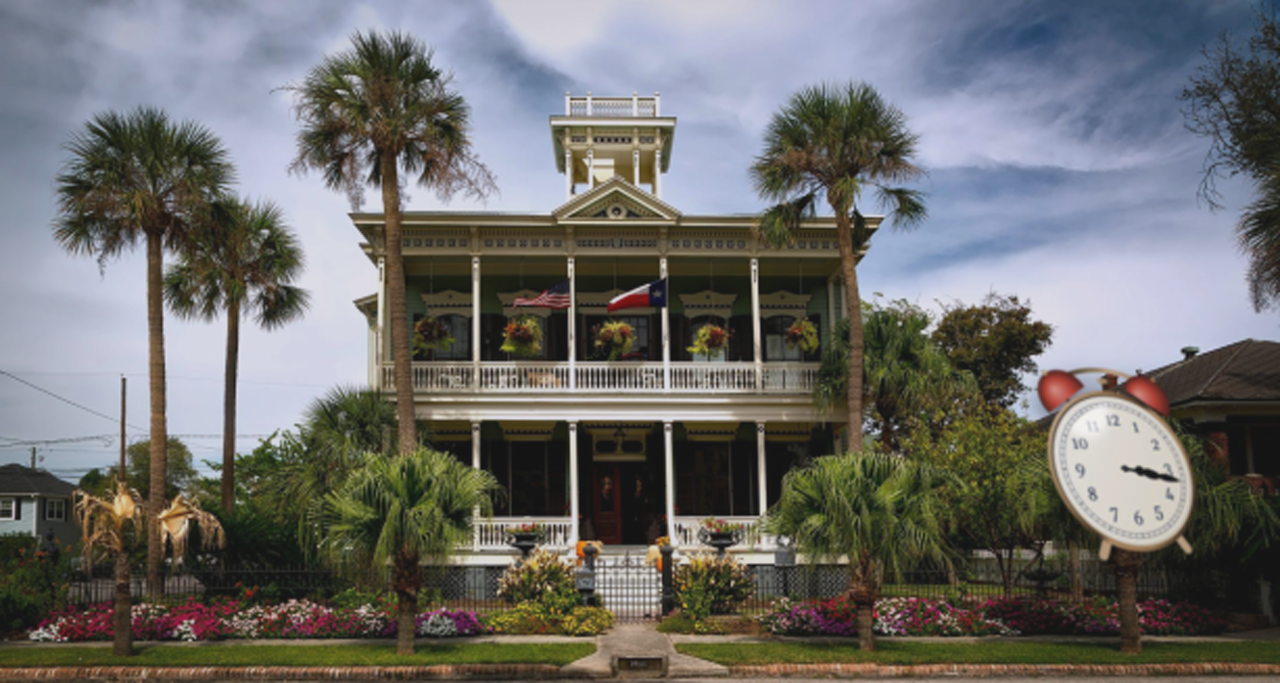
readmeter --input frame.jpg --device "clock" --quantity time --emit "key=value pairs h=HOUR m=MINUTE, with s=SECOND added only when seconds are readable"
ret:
h=3 m=17
